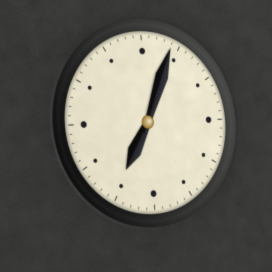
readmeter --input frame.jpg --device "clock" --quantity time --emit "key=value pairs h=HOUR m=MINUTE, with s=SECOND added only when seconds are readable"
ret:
h=7 m=4
